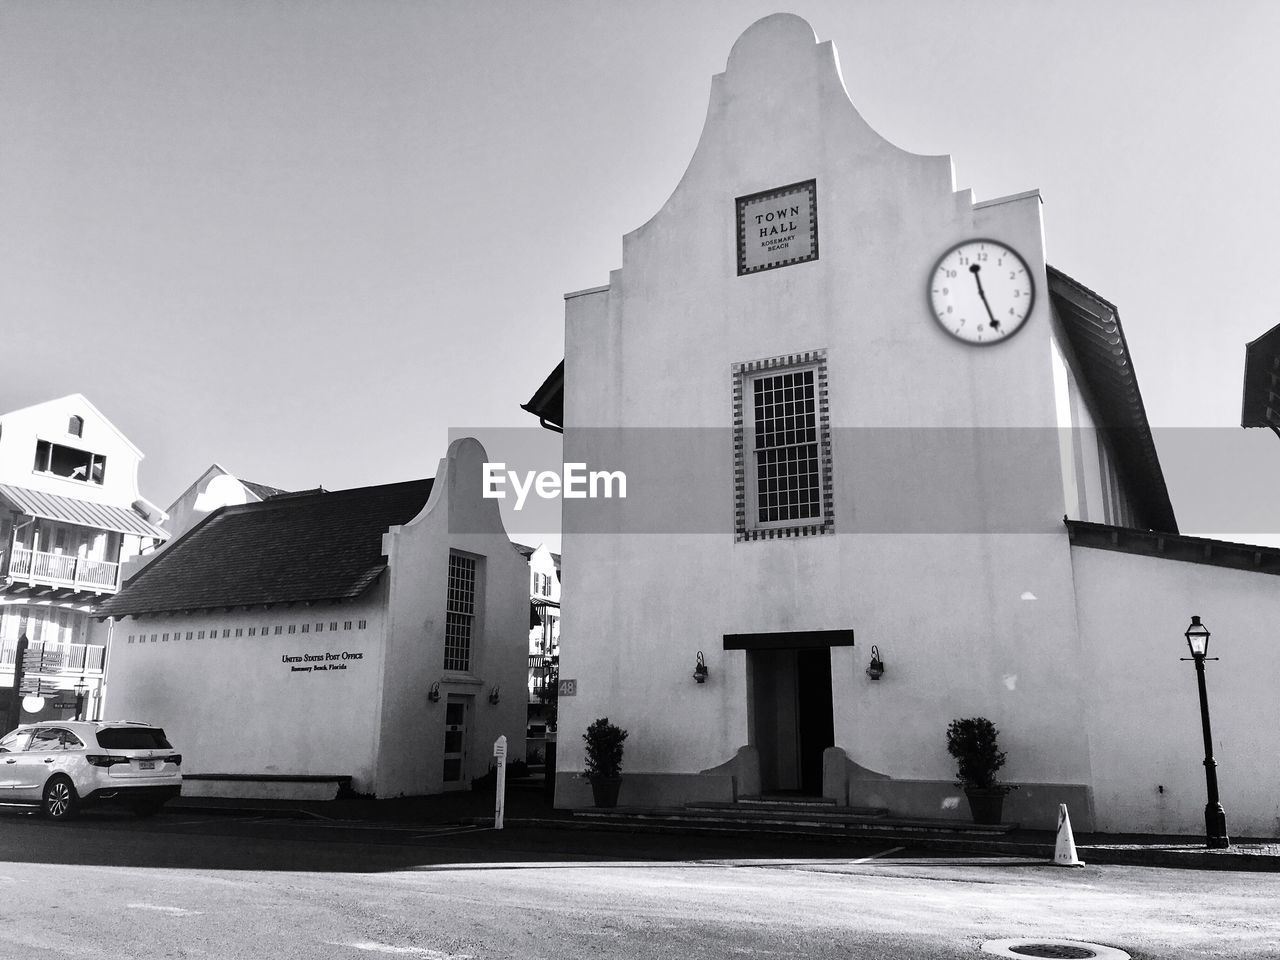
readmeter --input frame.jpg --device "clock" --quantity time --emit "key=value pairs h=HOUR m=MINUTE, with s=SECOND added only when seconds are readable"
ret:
h=11 m=26
